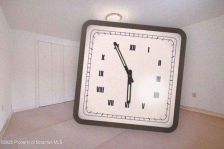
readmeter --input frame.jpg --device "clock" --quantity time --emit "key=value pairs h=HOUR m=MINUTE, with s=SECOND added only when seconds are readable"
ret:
h=5 m=55
